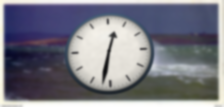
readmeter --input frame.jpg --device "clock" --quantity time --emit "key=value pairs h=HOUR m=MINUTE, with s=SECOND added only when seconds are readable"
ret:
h=12 m=32
